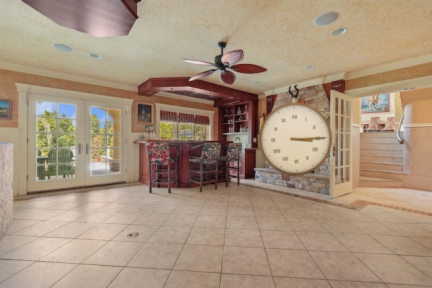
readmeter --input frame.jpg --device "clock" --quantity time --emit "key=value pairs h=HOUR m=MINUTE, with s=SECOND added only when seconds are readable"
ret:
h=3 m=15
